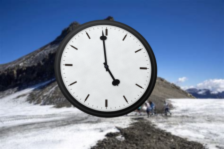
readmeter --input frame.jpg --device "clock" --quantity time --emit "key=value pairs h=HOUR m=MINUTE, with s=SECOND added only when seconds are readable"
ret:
h=4 m=59
